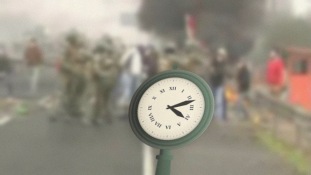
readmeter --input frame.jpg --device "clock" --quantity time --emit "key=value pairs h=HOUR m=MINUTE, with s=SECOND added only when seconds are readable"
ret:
h=4 m=12
